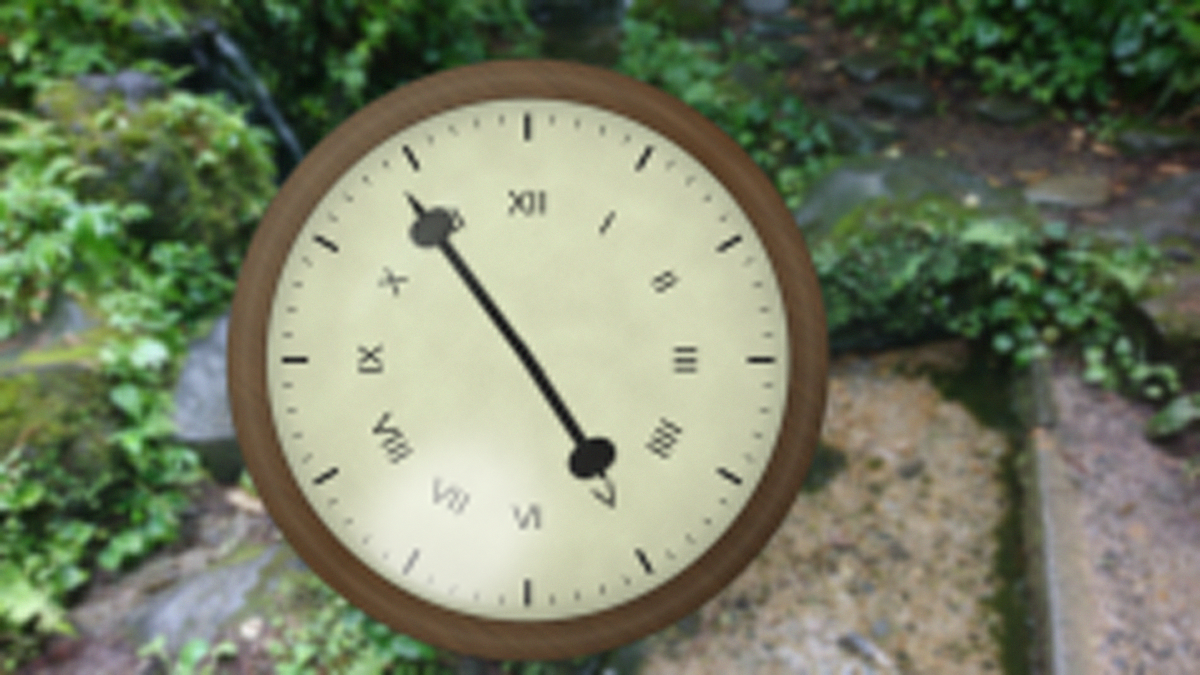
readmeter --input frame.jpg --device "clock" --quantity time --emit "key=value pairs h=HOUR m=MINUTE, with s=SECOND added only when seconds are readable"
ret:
h=4 m=54
